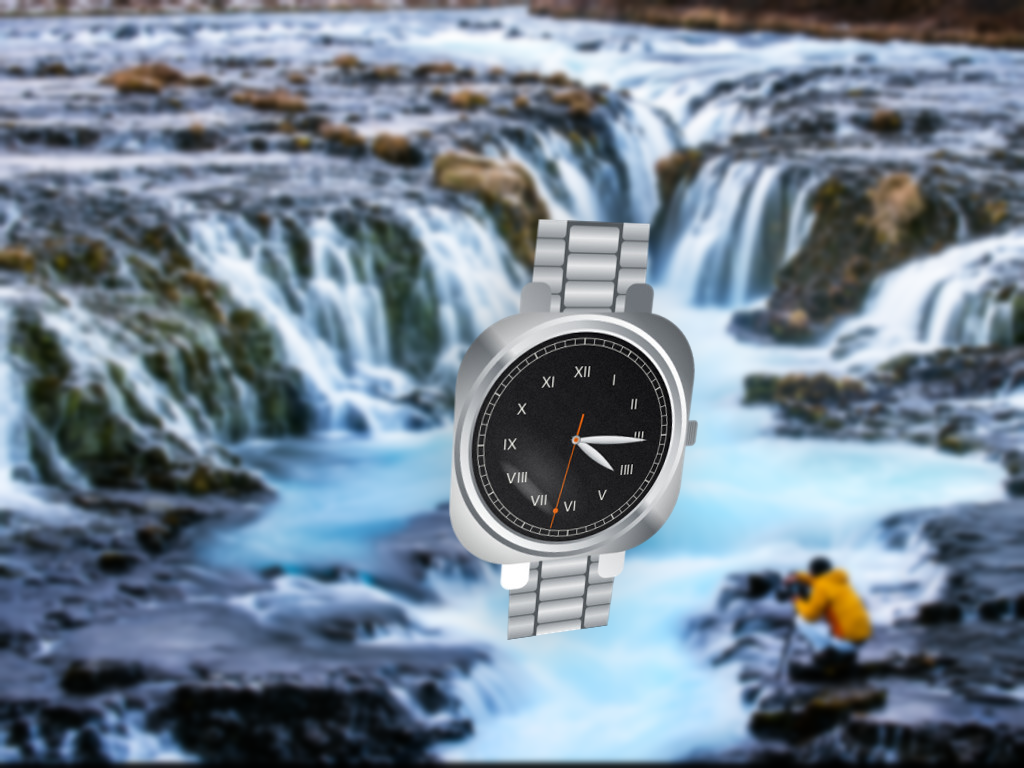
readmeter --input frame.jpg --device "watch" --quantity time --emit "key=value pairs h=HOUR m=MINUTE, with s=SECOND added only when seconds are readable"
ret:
h=4 m=15 s=32
